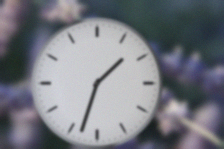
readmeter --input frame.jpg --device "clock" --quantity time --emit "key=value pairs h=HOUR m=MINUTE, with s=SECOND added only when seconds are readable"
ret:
h=1 m=33
